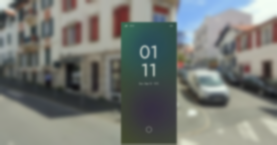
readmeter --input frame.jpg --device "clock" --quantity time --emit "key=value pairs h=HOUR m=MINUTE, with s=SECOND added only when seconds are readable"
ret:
h=1 m=11
